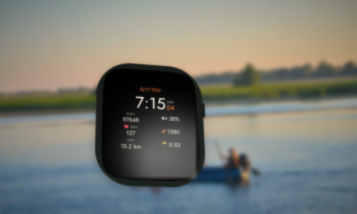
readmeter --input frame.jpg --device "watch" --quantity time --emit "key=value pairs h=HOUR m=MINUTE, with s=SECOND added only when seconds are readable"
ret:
h=7 m=15
